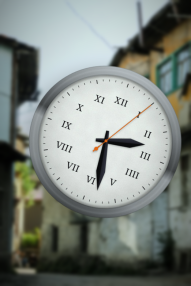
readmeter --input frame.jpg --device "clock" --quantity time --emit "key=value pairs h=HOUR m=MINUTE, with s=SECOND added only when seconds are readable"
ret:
h=2 m=28 s=5
